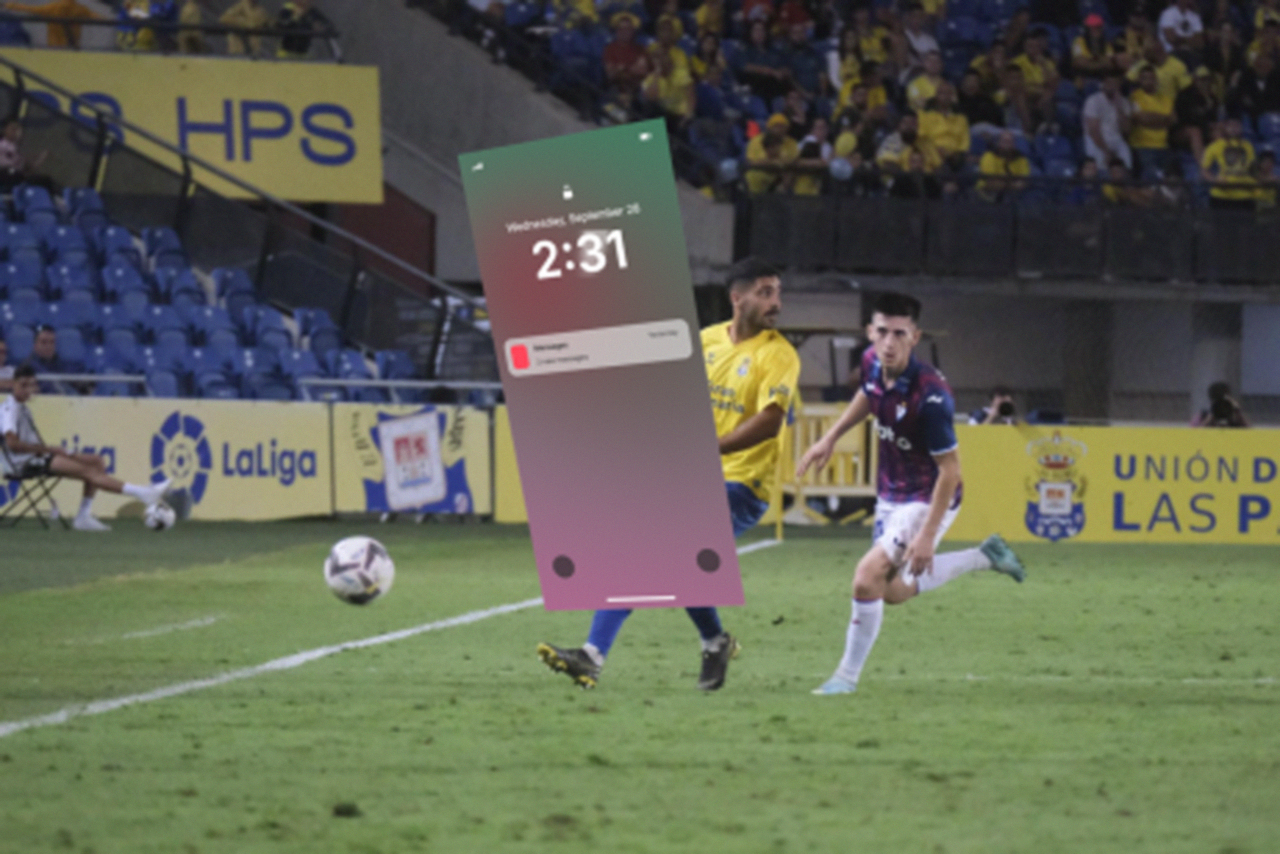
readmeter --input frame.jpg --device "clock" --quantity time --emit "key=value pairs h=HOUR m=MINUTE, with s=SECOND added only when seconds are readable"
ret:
h=2 m=31
